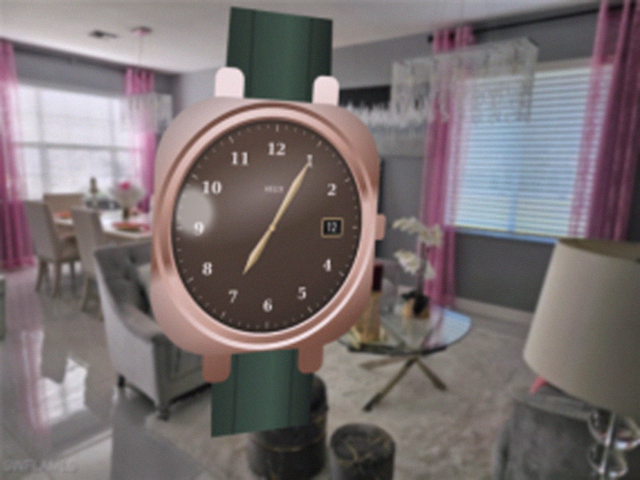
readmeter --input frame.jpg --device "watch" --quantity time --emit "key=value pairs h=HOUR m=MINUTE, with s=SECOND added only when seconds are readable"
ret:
h=7 m=5
